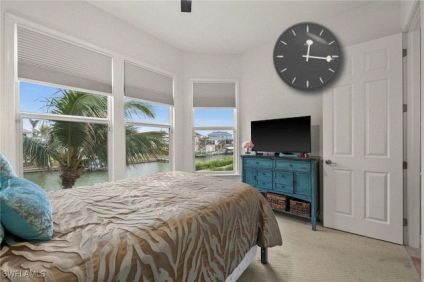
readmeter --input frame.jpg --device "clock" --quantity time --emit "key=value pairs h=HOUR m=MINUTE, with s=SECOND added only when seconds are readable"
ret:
h=12 m=16
